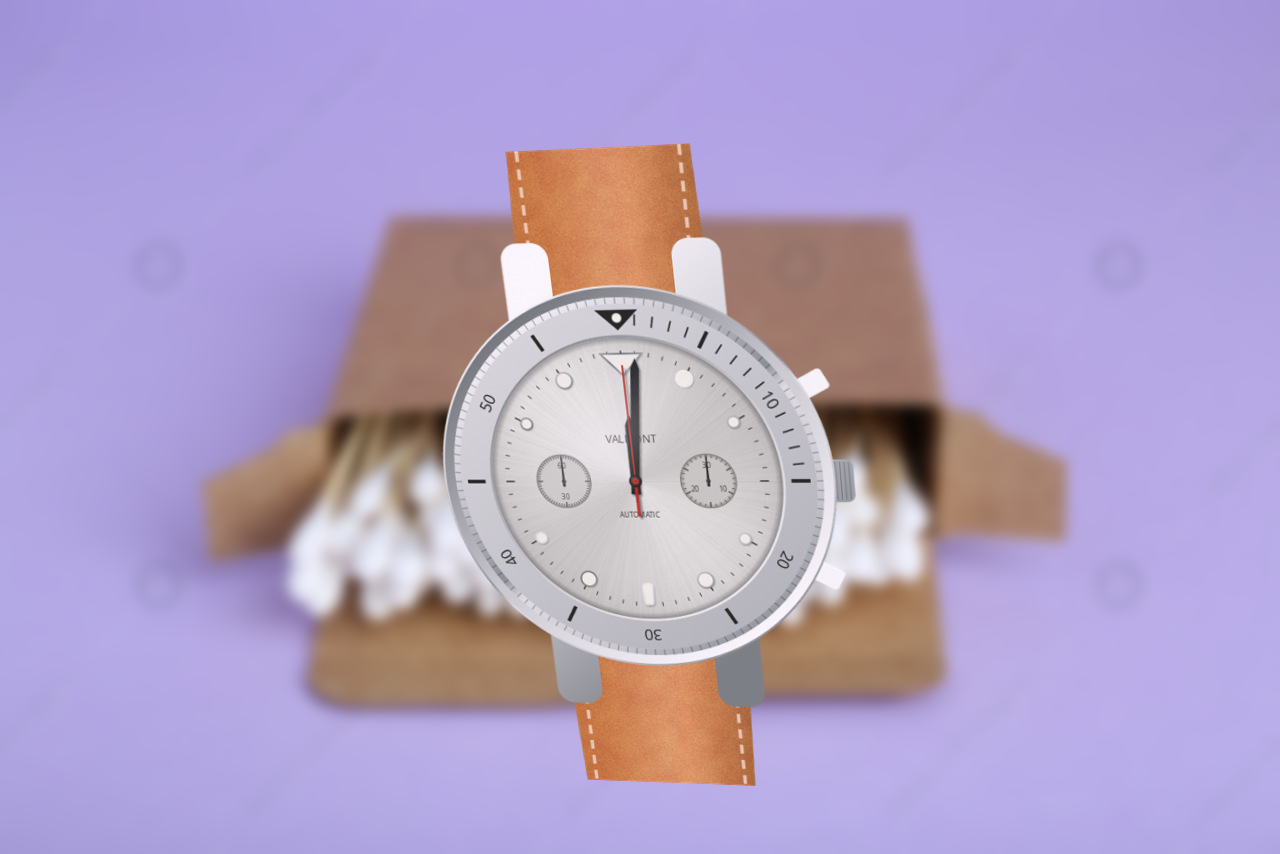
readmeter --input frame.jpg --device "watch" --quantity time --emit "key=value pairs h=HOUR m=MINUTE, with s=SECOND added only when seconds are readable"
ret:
h=12 m=1
